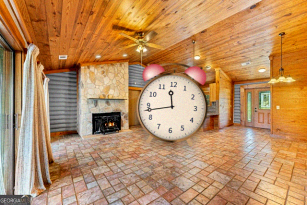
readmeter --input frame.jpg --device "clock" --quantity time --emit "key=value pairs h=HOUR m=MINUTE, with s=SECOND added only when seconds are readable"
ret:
h=11 m=43
